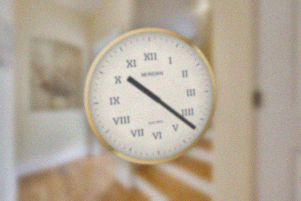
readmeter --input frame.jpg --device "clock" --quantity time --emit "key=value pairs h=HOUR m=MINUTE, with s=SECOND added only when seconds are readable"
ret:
h=10 m=22
